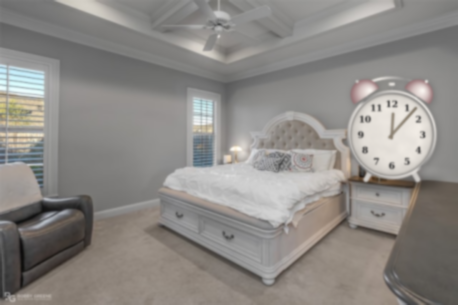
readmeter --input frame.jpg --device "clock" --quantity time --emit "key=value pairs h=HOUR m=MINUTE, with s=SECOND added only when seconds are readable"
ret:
h=12 m=7
